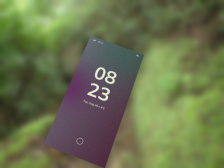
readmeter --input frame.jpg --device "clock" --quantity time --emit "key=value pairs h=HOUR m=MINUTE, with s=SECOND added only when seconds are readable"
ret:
h=8 m=23
